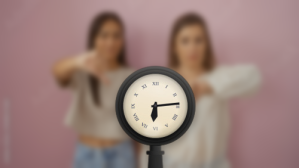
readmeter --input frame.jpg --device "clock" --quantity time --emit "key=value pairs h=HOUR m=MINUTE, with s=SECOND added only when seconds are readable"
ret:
h=6 m=14
